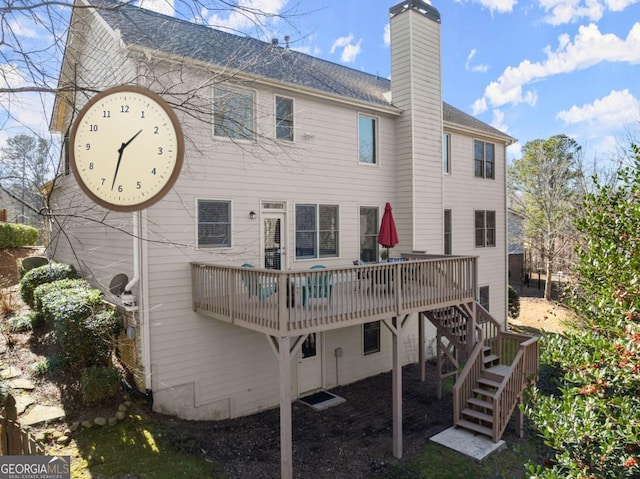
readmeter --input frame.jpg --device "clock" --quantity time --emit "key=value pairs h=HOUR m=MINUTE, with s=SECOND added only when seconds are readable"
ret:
h=1 m=32
